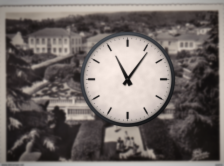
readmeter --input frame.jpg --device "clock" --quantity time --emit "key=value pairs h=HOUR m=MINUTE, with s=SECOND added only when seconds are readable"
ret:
h=11 m=6
